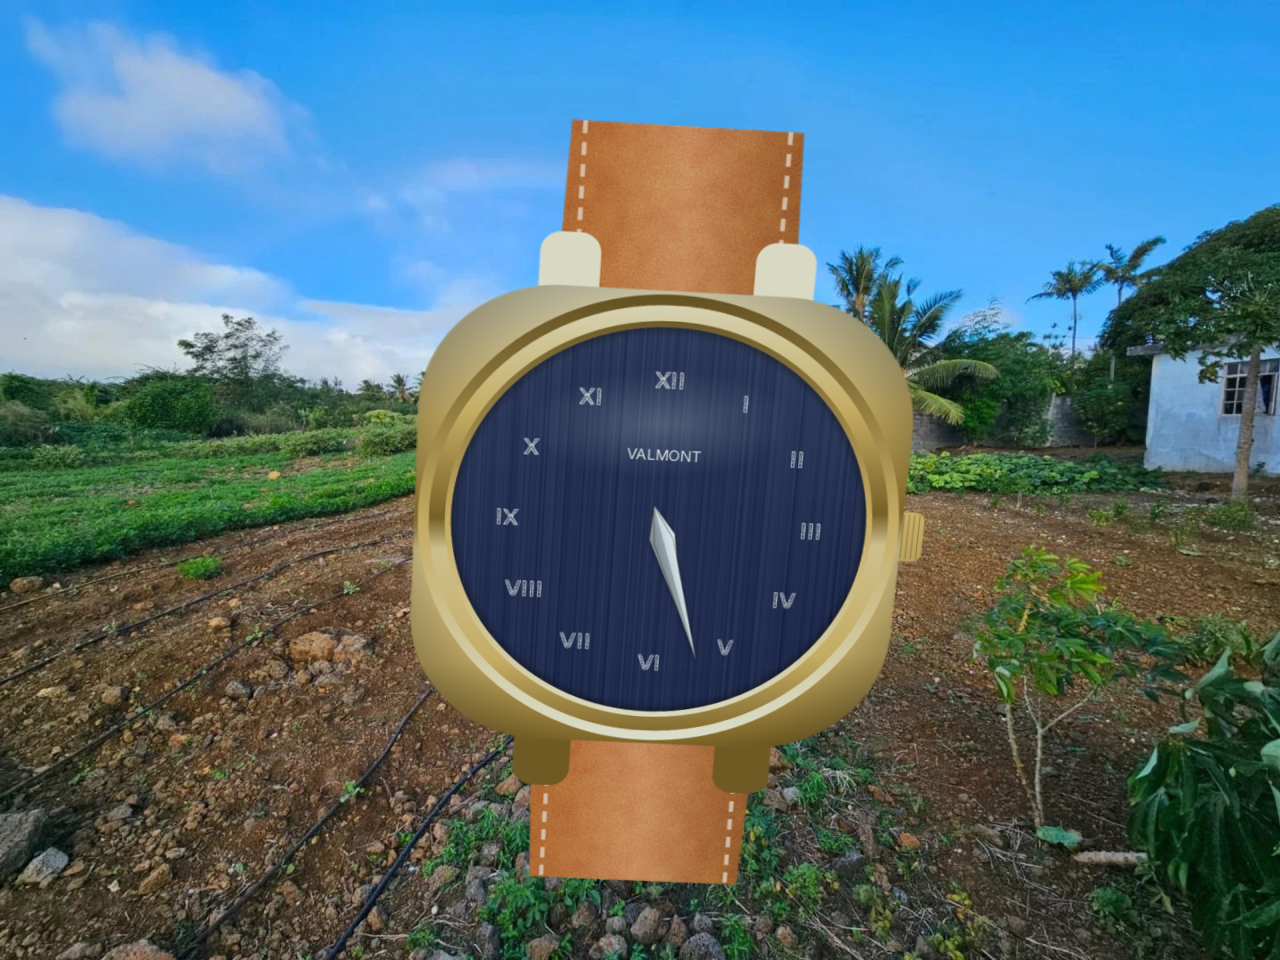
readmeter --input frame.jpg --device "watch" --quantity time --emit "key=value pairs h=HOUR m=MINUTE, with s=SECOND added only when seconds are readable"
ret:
h=5 m=27
